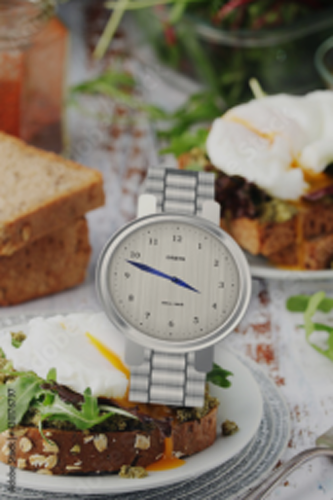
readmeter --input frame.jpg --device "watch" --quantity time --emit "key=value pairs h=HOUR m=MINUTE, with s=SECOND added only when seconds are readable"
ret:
h=3 m=48
